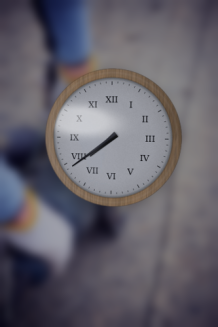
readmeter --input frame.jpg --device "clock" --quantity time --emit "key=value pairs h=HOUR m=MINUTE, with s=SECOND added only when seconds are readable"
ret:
h=7 m=39
